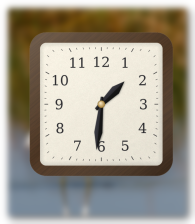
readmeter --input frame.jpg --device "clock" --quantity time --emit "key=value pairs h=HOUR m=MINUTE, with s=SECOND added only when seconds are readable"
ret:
h=1 m=31
